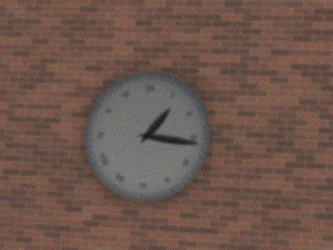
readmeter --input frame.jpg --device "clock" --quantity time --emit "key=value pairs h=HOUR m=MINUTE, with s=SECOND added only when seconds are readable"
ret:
h=1 m=16
